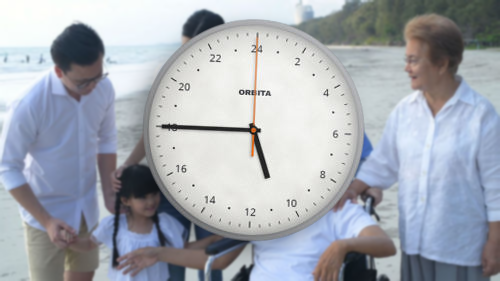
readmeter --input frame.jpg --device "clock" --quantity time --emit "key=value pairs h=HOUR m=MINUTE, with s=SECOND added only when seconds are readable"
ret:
h=10 m=45 s=0
